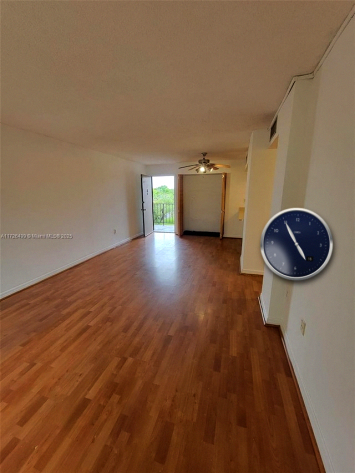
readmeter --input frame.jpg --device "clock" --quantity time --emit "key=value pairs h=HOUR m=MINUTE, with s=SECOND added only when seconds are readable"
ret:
h=4 m=55
